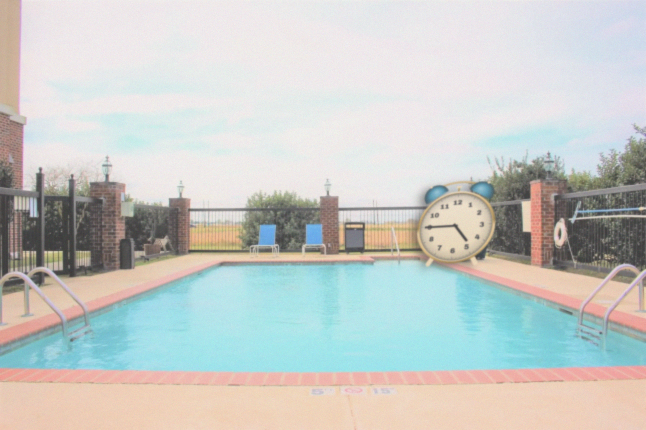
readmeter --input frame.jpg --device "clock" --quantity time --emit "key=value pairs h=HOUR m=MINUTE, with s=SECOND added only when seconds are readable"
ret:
h=4 m=45
